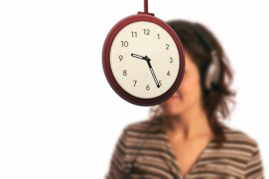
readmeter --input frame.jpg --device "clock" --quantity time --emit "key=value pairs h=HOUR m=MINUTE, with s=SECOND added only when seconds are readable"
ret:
h=9 m=26
